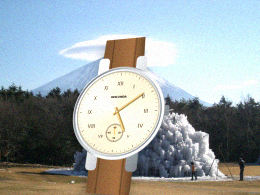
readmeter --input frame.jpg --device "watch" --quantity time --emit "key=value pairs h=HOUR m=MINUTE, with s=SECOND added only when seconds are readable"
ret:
h=5 m=9
